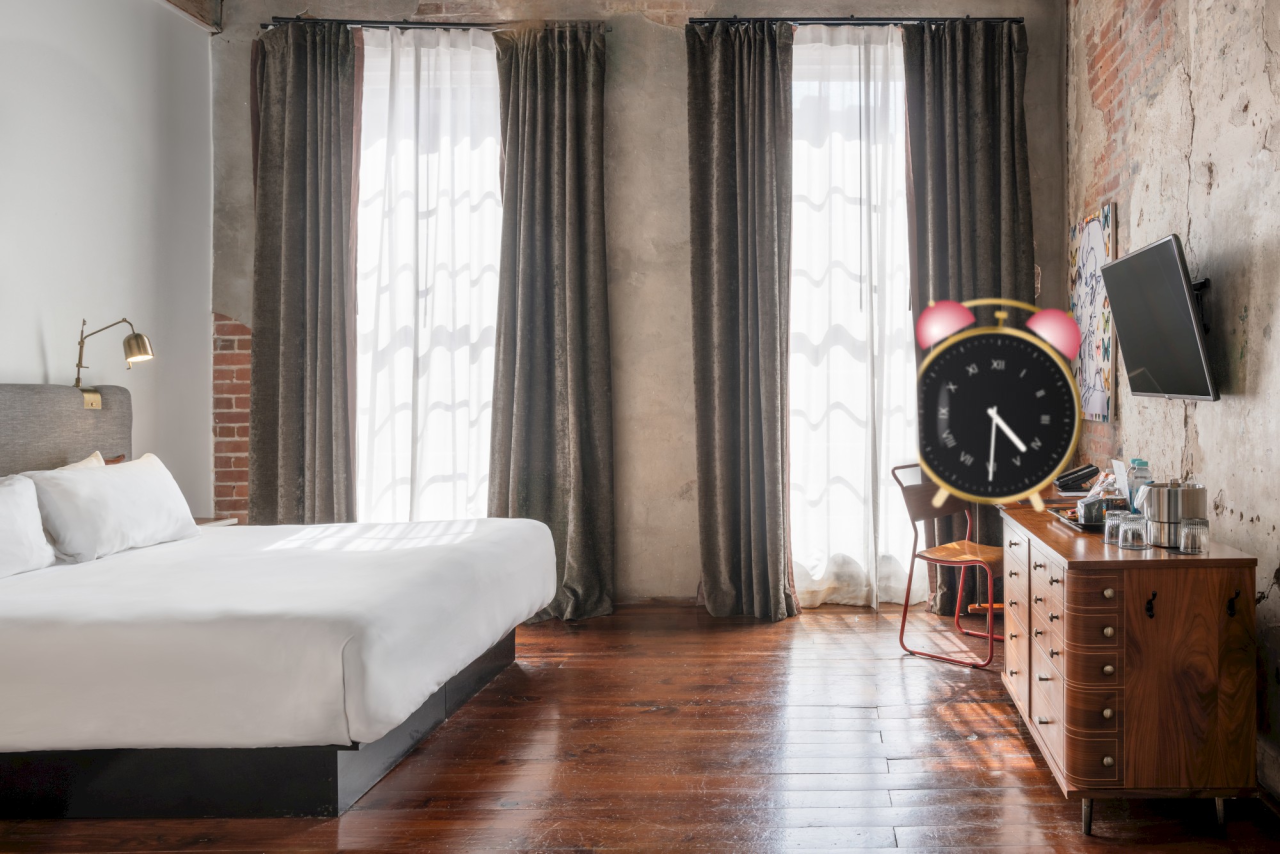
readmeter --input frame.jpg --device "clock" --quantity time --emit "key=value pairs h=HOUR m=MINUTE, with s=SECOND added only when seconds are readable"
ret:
h=4 m=30
